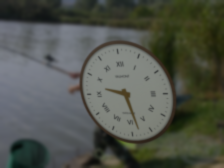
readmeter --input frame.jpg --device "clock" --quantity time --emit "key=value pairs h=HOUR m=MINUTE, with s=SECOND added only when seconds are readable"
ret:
h=9 m=28
